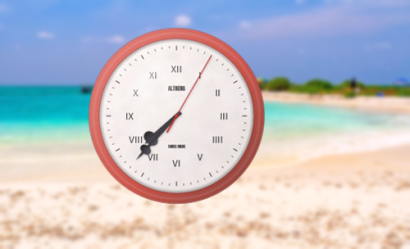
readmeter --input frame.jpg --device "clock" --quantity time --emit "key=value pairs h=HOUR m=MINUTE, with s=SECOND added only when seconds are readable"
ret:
h=7 m=37 s=5
